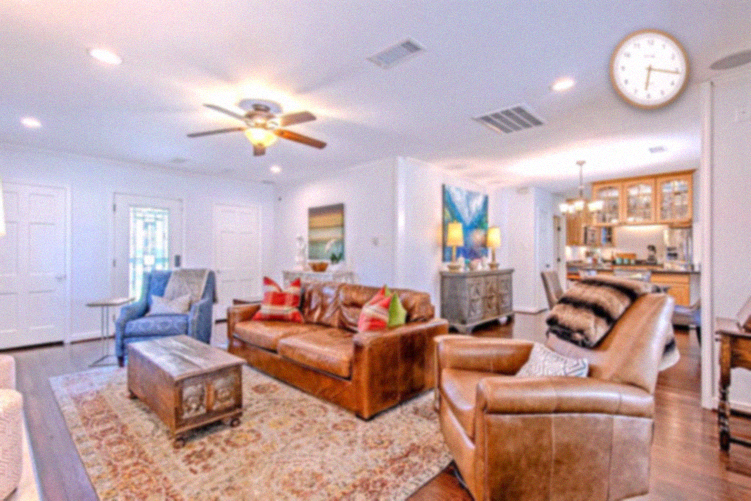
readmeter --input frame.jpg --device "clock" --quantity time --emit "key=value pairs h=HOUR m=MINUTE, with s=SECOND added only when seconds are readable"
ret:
h=6 m=16
